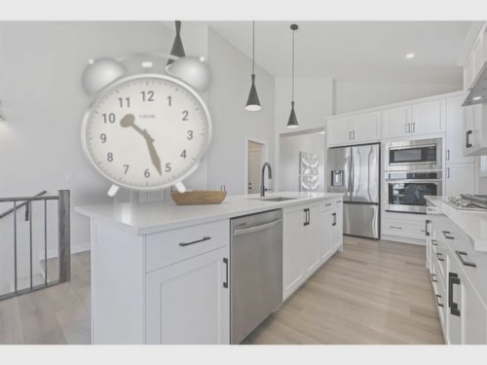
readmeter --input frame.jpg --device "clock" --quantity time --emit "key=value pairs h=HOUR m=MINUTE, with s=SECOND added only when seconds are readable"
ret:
h=10 m=27
